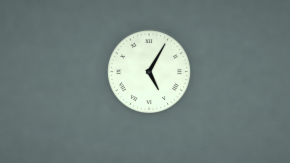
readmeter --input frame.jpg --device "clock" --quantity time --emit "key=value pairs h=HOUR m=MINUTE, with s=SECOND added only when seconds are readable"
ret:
h=5 m=5
